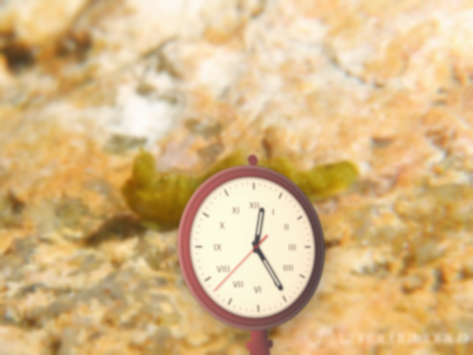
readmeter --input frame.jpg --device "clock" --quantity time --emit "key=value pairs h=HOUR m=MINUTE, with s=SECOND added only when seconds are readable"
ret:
h=12 m=24 s=38
